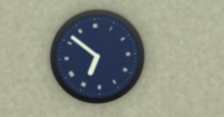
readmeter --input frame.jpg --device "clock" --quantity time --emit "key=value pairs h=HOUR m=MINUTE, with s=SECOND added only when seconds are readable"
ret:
h=6 m=52
